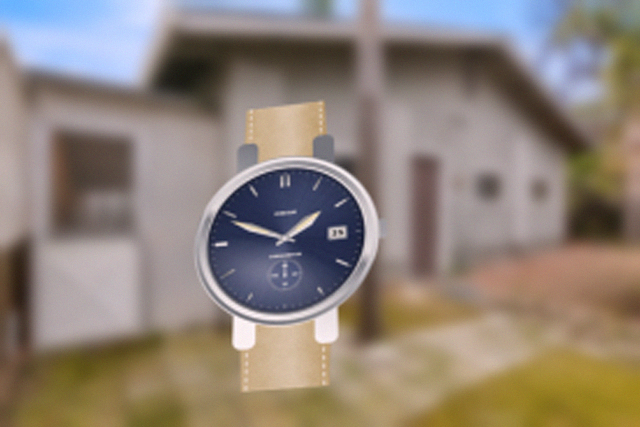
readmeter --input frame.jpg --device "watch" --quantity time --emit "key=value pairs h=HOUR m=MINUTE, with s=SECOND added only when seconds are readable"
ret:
h=1 m=49
